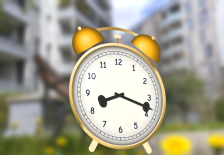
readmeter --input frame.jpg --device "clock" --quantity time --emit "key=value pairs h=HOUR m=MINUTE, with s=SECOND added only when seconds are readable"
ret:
h=8 m=18
